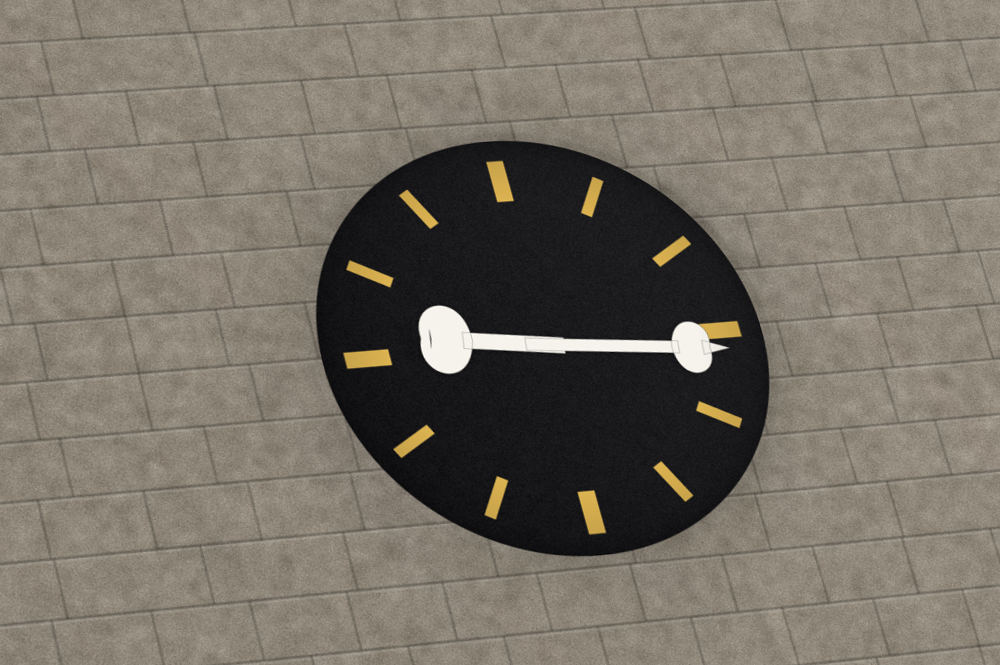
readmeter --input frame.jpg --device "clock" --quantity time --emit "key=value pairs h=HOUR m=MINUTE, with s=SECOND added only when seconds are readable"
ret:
h=9 m=16
